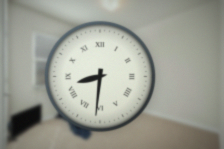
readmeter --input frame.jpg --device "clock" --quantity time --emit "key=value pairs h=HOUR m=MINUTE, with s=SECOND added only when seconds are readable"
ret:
h=8 m=31
